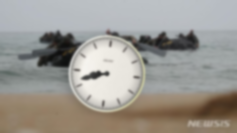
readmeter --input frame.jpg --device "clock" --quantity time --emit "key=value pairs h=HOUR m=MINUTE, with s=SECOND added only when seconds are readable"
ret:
h=8 m=42
